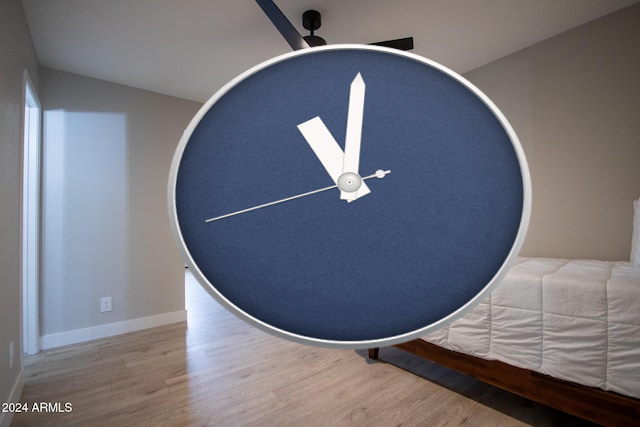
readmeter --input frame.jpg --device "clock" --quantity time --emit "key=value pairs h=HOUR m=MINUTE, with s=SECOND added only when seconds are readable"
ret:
h=11 m=0 s=42
